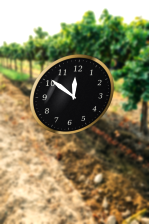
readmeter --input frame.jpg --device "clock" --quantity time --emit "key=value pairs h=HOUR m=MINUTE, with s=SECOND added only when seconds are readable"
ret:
h=11 m=51
